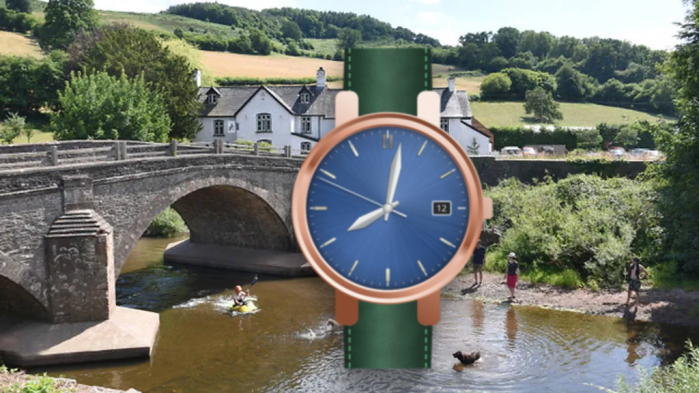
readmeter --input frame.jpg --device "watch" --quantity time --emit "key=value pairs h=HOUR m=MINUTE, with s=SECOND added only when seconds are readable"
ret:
h=8 m=1 s=49
